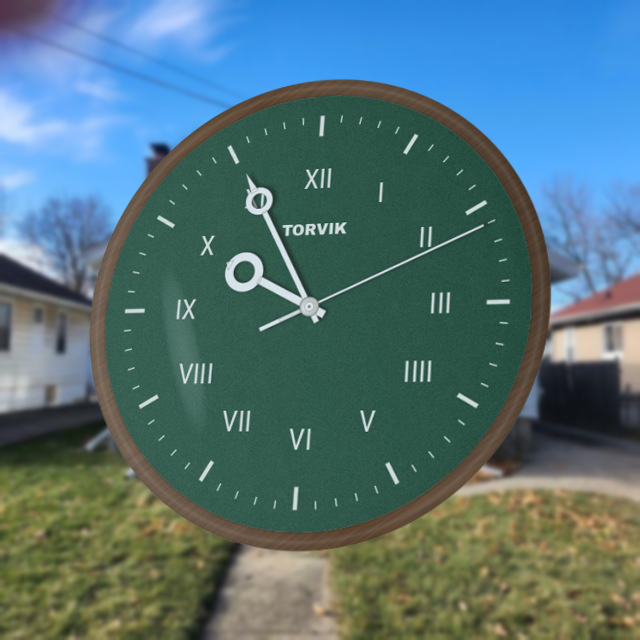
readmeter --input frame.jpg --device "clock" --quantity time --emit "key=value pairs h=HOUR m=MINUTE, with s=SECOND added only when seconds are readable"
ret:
h=9 m=55 s=11
